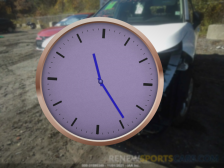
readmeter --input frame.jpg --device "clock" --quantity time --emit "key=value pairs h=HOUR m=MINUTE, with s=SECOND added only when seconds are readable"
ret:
h=11 m=24
